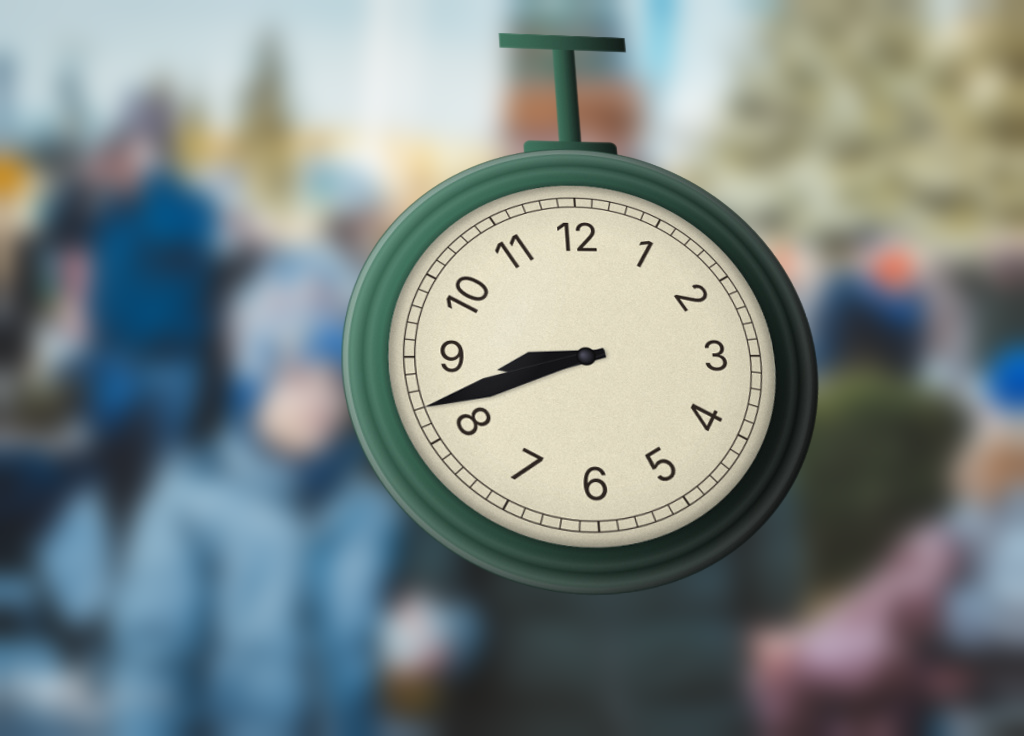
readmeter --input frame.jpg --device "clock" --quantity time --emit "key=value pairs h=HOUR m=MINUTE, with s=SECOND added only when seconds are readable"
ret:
h=8 m=42
